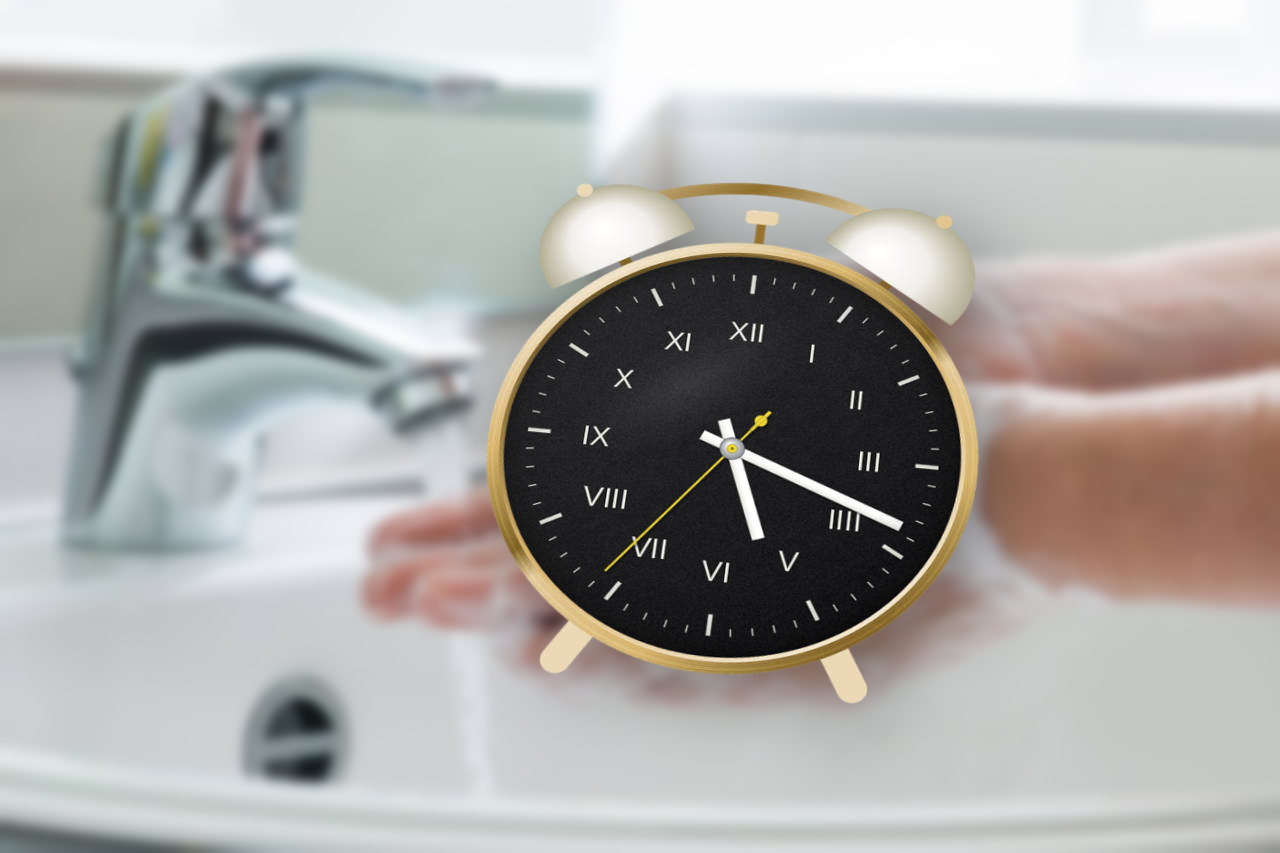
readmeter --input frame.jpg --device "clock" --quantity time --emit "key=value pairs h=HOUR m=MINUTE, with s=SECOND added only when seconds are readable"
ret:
h=5 m=18 s=36
